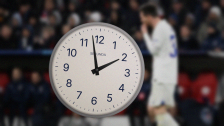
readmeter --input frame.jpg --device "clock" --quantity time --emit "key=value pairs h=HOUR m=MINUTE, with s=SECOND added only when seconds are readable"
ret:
h=1 m=58
